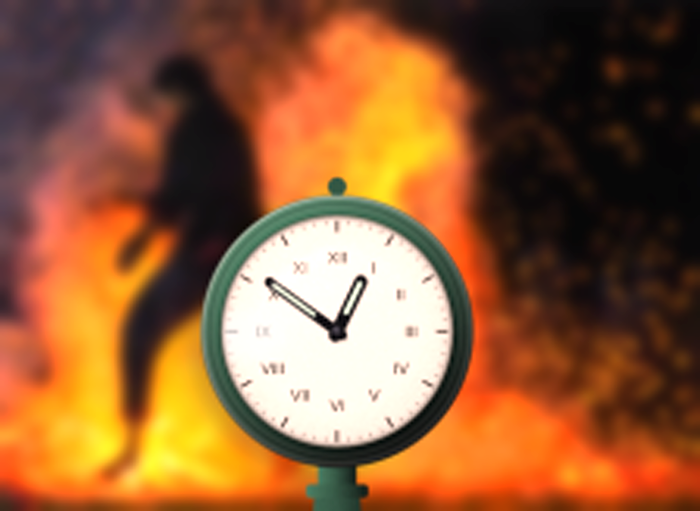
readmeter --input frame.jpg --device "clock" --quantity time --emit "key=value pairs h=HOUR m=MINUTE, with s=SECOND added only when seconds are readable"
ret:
h=12 m=51
